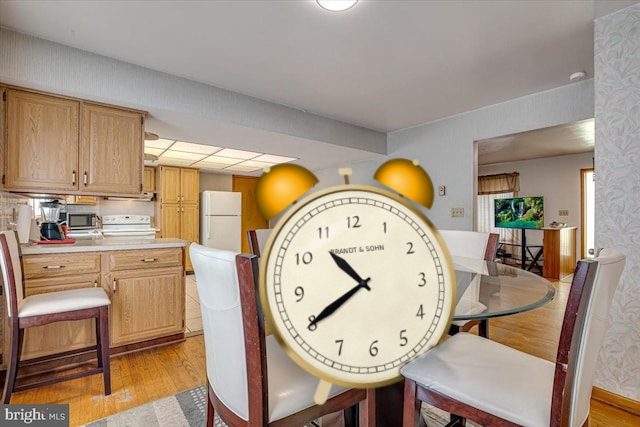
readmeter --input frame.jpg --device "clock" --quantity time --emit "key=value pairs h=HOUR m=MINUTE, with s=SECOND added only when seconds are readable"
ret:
h=10 m=40
